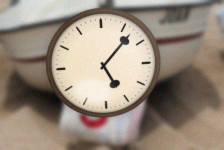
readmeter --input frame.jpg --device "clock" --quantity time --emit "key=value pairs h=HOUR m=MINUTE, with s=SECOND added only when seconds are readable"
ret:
h=5 m=7
